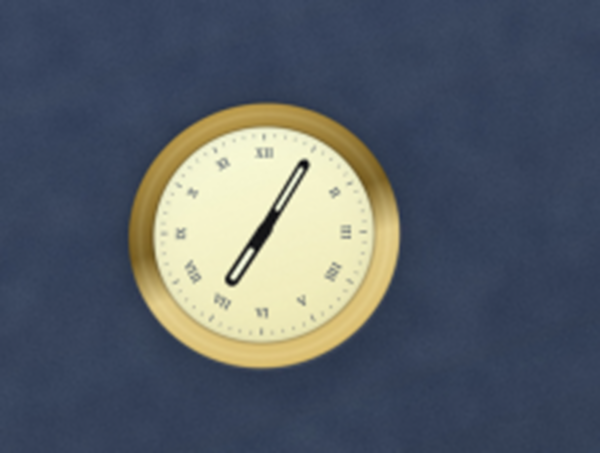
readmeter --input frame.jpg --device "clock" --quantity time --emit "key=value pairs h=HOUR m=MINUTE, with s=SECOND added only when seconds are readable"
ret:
h=7 m=5
